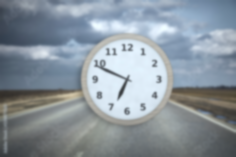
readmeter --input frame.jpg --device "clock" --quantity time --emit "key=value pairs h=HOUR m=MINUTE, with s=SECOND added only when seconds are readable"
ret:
h=6 m=49
